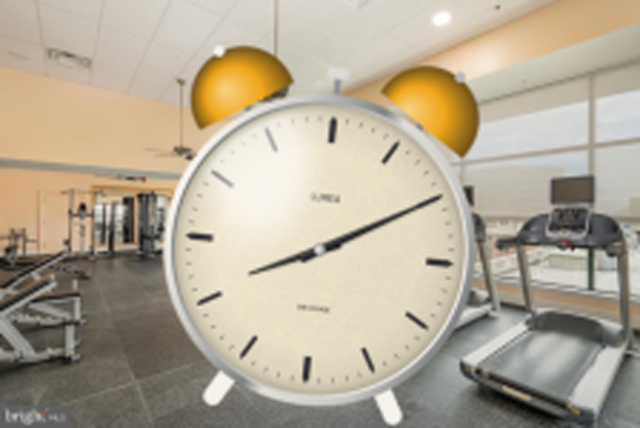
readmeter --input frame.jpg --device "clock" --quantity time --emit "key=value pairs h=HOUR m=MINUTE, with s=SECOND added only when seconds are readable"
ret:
h=8 m=10
